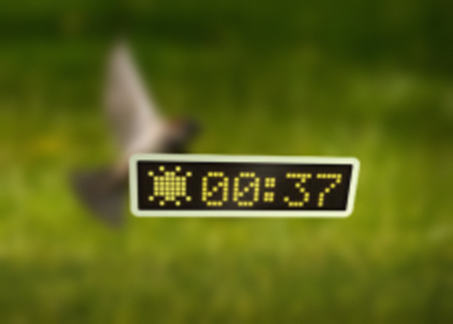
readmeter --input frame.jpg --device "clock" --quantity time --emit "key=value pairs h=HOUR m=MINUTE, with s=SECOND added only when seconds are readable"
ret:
h=0 m=37
